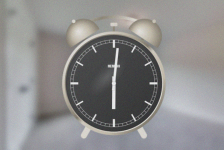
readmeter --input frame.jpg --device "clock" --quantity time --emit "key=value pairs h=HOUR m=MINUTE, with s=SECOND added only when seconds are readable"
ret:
h=6 m=1
